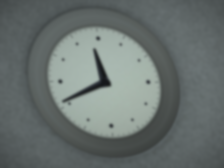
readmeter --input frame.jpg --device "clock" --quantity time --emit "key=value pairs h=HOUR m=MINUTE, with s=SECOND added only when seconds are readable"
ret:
h=11 m=41
